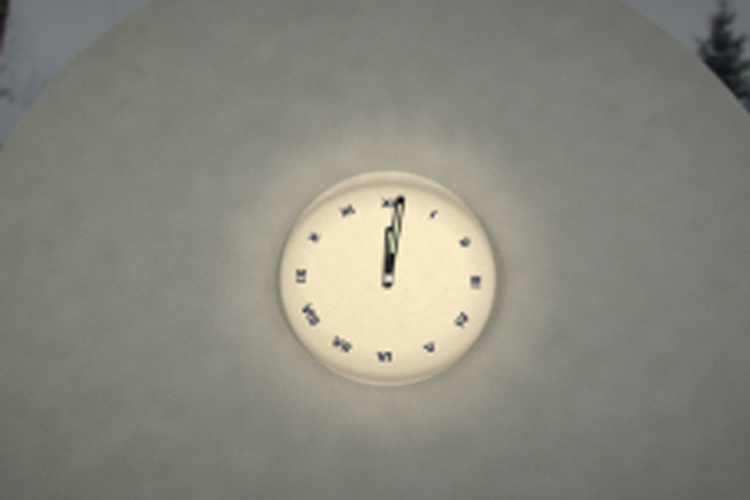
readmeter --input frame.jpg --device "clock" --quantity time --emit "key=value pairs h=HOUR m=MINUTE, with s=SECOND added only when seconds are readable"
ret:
h=12 m=1
